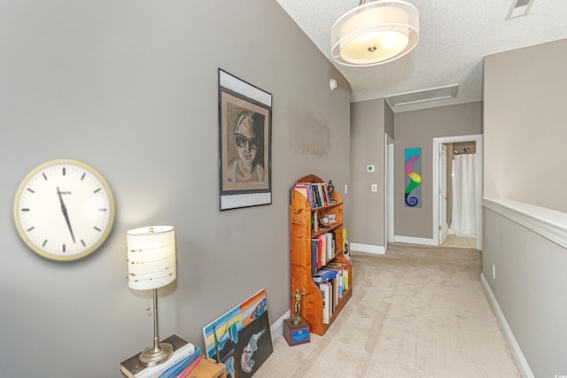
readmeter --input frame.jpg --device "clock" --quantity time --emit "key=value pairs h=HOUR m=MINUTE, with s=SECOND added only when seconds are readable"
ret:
h=11 m=27
